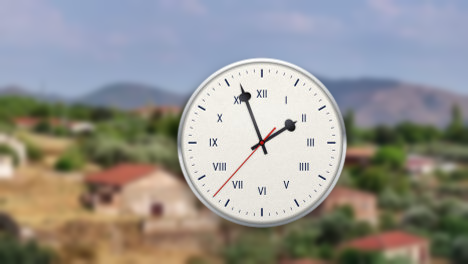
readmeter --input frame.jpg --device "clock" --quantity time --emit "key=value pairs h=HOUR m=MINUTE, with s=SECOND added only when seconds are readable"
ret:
h=1 m=56 s=37
